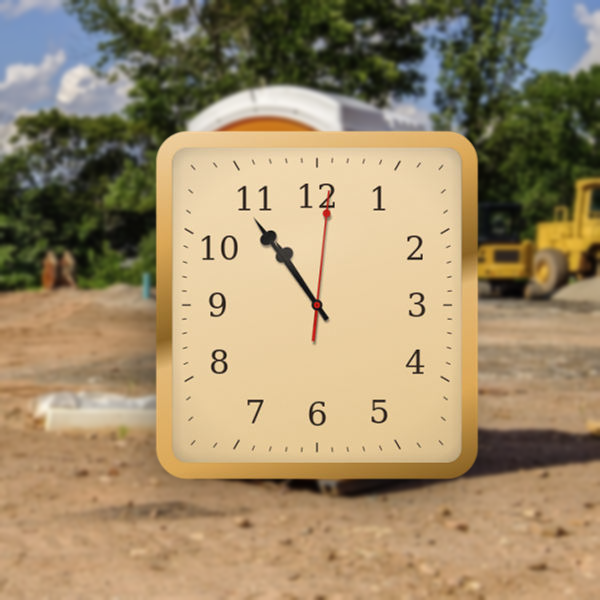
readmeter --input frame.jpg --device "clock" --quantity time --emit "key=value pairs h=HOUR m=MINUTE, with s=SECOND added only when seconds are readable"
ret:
h=10 m=54 s=1
